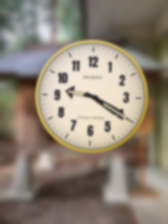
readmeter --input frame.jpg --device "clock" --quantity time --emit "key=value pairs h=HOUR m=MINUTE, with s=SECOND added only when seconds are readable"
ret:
h=9 m=20
